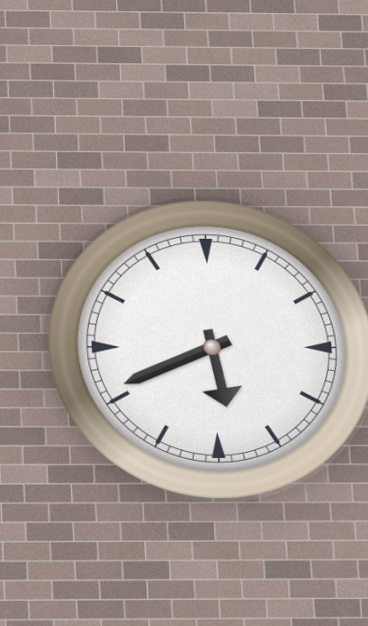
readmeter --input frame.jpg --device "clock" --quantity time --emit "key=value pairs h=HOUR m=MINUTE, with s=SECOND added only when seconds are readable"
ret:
h=5 m=41
